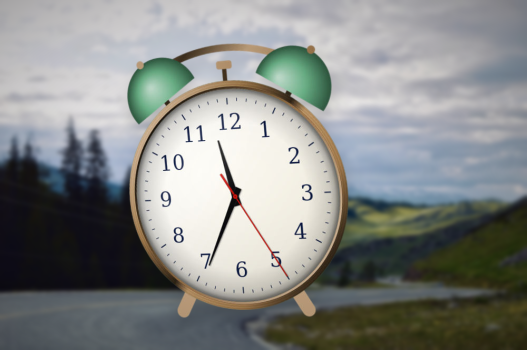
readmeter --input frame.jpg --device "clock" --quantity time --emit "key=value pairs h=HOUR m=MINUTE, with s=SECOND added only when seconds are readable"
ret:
h=11 m=34 s=25
